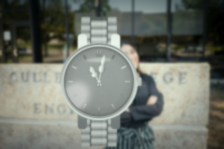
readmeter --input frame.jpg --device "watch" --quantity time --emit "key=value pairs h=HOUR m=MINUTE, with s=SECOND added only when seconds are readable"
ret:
h=11 m=2
